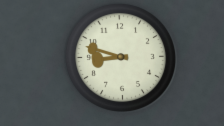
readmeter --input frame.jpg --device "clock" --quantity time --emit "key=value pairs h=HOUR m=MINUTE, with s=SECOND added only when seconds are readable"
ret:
h=8 m=48
